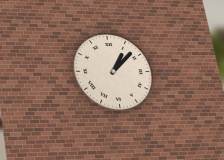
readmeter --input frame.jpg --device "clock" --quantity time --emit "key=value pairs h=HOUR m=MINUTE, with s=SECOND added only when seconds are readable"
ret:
h=1 m=8
